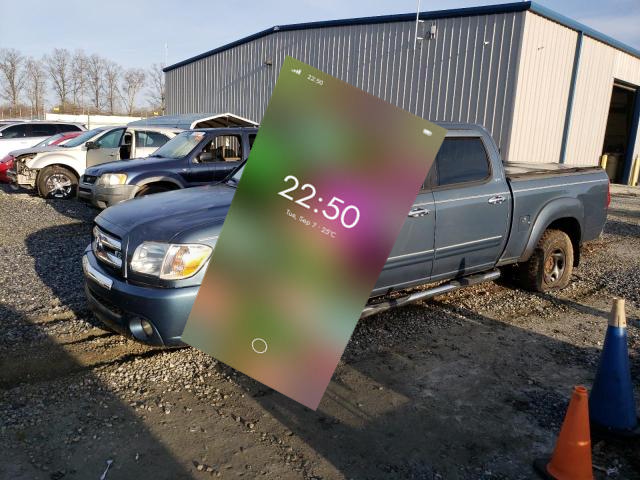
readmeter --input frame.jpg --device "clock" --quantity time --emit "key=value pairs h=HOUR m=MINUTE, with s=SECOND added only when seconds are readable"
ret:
h=22 m=50
